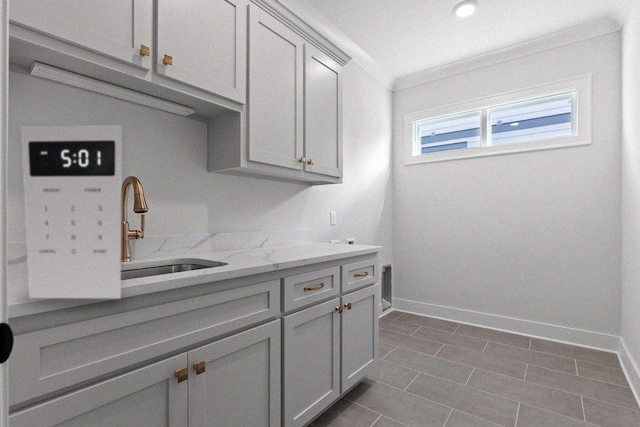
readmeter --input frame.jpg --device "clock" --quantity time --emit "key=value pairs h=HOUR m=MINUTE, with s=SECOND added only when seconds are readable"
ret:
h=5 m=1
